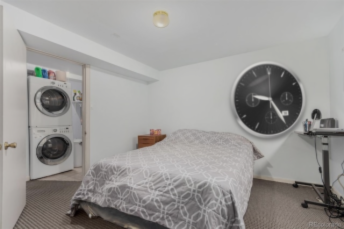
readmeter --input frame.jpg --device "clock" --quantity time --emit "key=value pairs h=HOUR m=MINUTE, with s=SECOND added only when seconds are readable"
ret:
h=9 m=25
